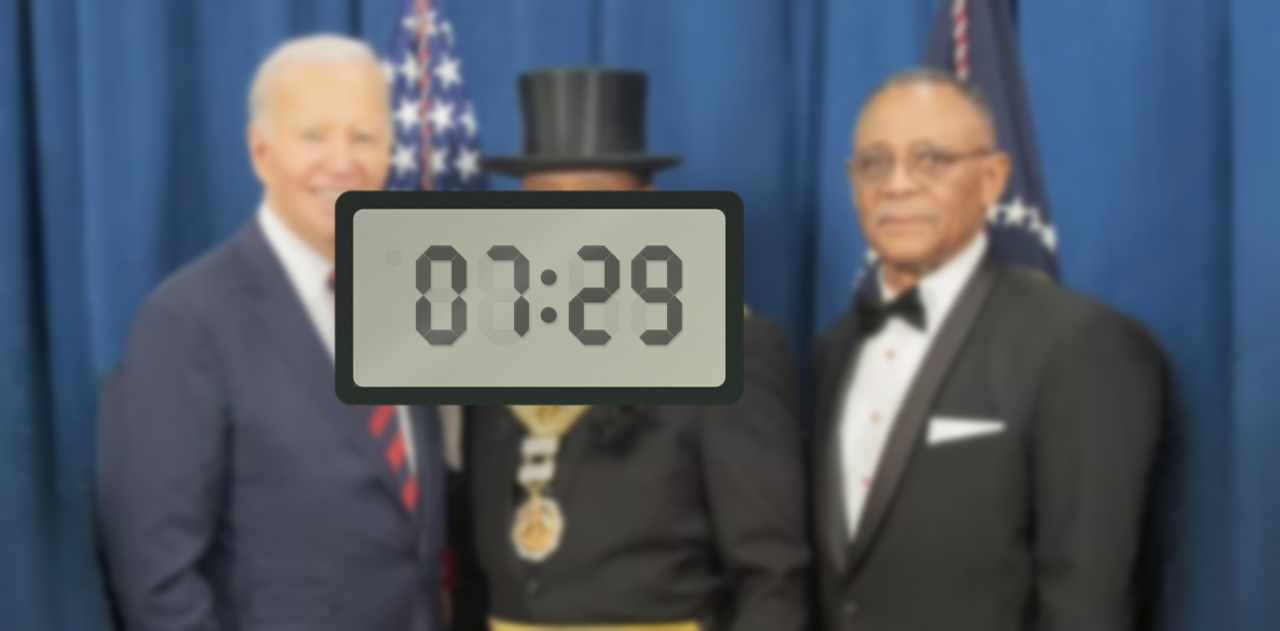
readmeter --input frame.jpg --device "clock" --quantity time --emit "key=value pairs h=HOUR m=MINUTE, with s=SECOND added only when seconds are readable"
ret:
h=7 m=29
